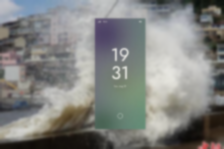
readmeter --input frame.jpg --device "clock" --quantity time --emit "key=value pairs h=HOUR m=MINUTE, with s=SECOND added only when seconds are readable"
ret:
h=19 m=31
